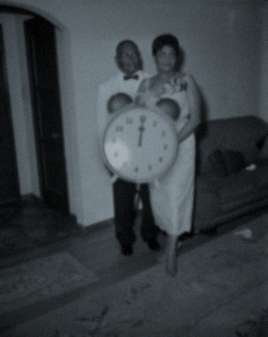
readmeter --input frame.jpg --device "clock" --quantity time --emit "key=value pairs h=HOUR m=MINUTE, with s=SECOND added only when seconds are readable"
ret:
h=12 m=0
